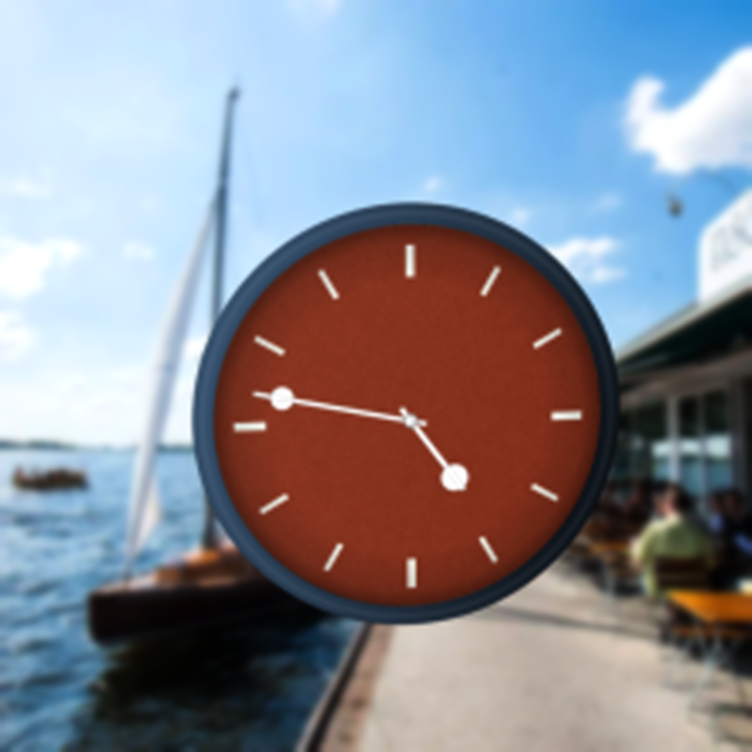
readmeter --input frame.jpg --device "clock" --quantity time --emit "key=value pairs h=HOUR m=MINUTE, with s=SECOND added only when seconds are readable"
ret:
h=4 m=47
